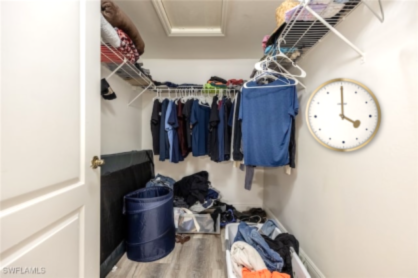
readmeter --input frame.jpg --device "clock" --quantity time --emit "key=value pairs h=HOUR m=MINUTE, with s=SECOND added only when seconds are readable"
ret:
h=4 m=0
